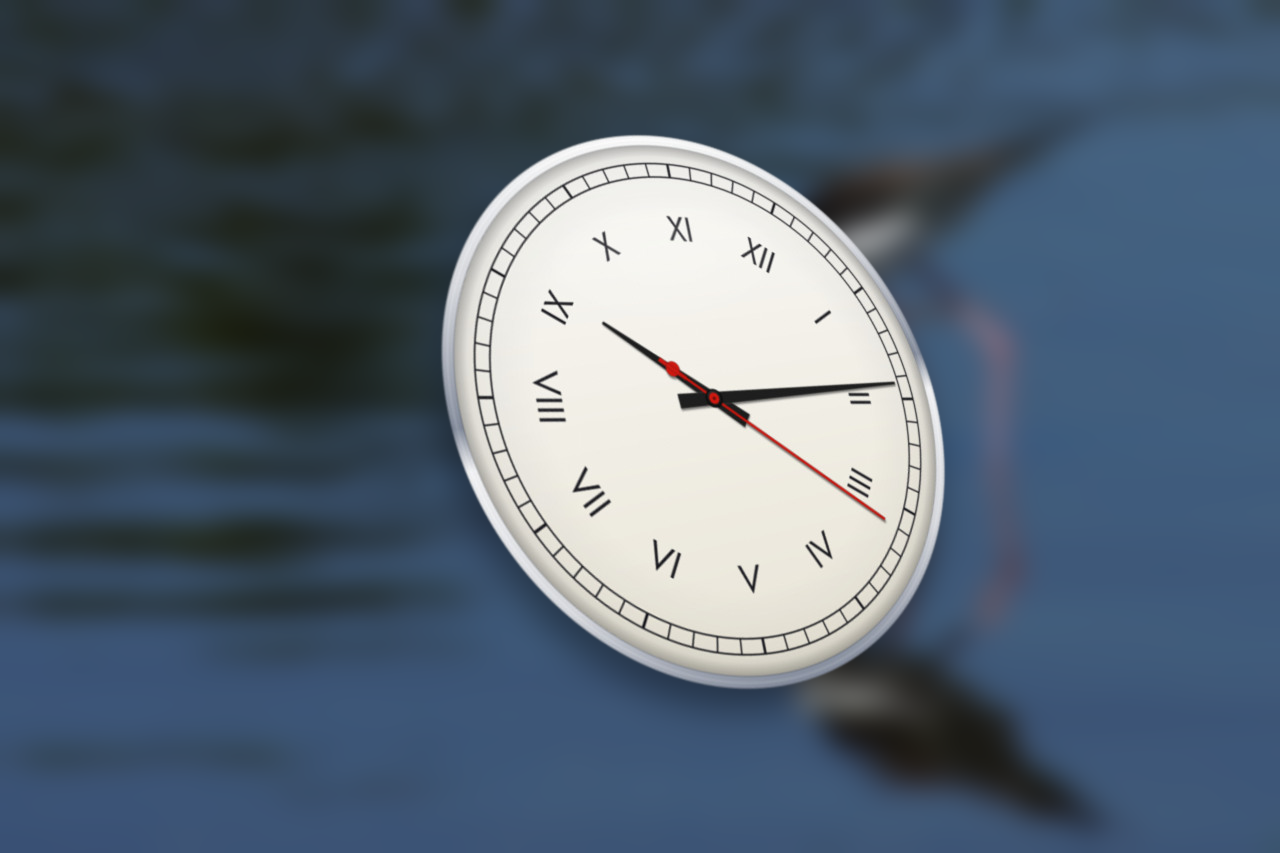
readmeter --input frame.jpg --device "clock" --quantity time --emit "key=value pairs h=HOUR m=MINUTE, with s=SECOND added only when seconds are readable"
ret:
h=9 m=9 s=16
